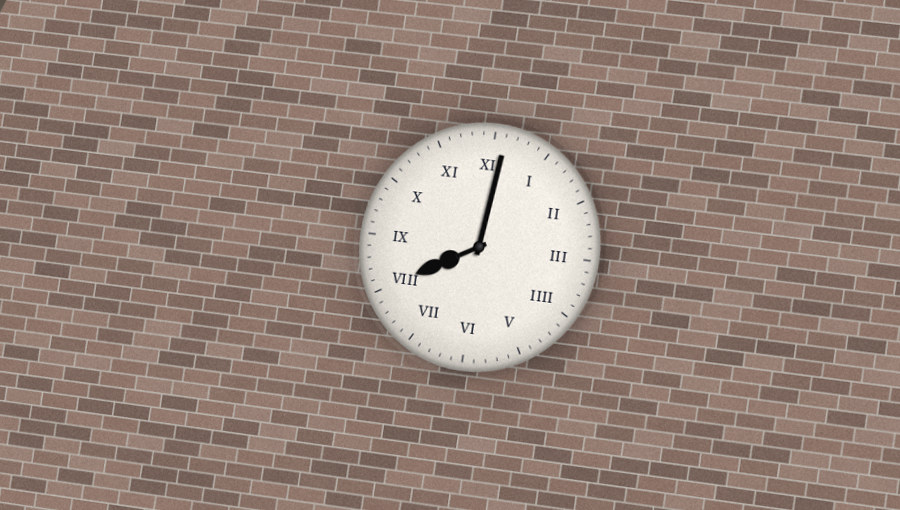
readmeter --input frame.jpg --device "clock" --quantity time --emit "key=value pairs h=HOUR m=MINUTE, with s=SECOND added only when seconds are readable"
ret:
h=8 m=1
